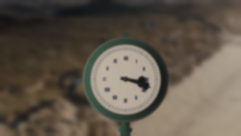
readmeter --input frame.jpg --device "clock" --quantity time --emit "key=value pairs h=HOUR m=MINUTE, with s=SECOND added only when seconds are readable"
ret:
h=3 m=18
